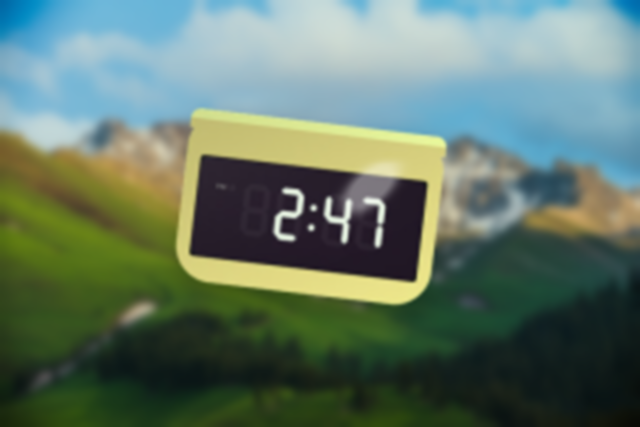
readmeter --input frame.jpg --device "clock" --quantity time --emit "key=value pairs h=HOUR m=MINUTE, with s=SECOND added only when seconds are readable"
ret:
h=2 m=47
